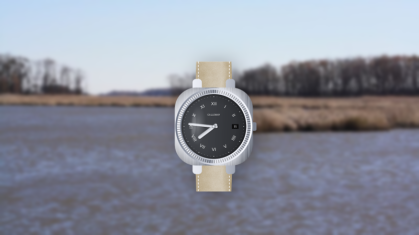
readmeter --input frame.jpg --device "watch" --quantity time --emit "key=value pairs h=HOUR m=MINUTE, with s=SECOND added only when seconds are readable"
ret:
h=7 m=46
